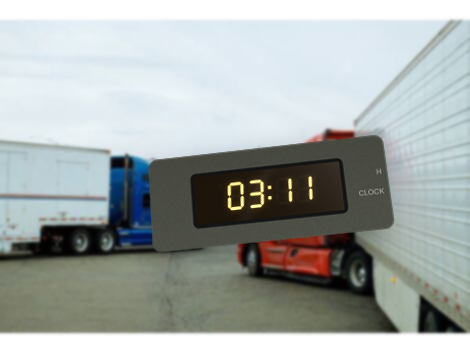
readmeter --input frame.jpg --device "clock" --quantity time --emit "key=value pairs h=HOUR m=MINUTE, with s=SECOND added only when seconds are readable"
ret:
h=3 m=11
